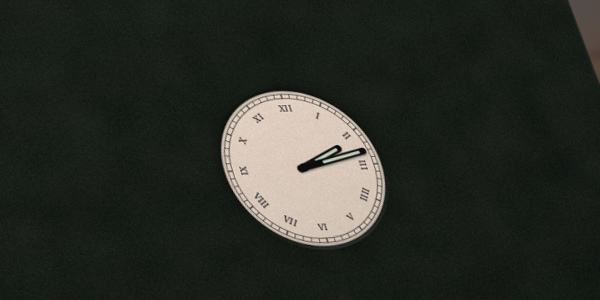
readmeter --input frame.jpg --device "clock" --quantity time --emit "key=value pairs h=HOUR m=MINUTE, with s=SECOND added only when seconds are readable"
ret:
h=2 m=13
